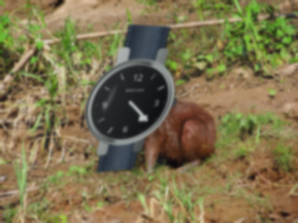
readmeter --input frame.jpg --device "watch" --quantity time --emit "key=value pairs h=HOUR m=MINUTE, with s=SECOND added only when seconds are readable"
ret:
h=4 m=22
